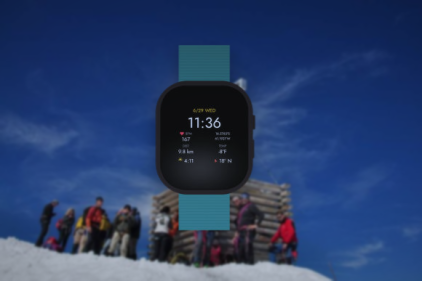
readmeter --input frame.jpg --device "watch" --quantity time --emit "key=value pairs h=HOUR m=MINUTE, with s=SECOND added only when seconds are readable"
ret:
h=11 m=36
